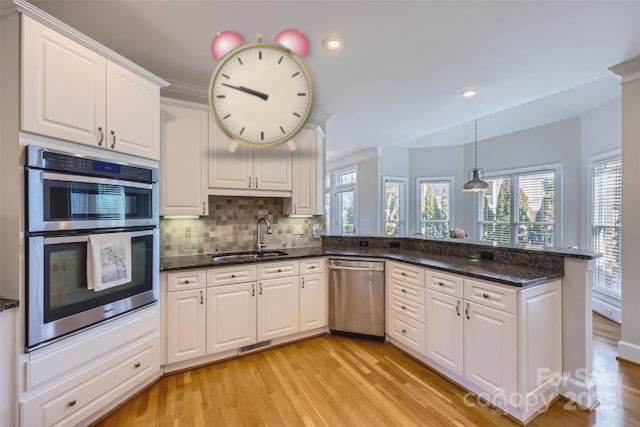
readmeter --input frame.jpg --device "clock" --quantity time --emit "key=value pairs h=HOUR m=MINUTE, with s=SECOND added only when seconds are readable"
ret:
h=9 m=48
